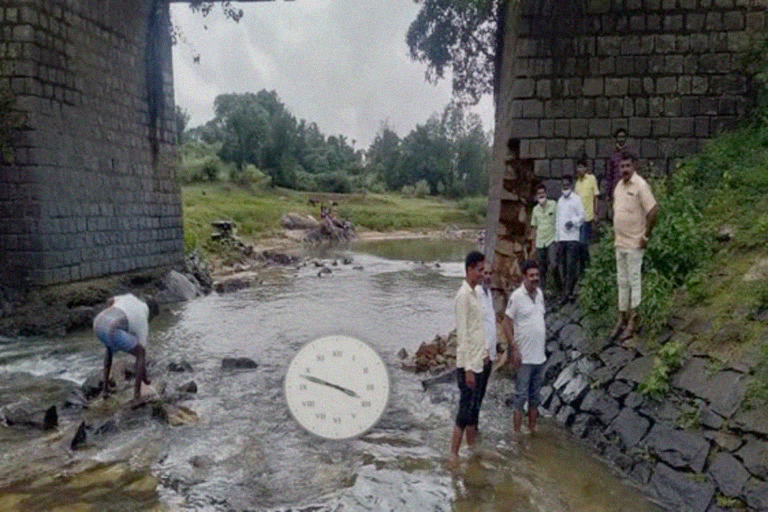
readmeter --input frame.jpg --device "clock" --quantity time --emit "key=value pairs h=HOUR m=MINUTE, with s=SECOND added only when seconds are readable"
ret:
h=3 m=48
